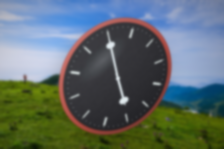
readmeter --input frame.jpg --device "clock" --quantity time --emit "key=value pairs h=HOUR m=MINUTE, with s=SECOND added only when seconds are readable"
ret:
h=4 m=55
